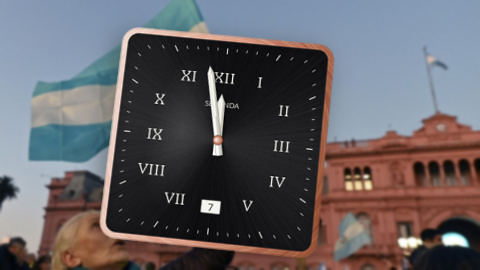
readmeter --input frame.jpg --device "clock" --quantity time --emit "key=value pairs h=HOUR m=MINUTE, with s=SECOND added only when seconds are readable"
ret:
h=11 m=58
